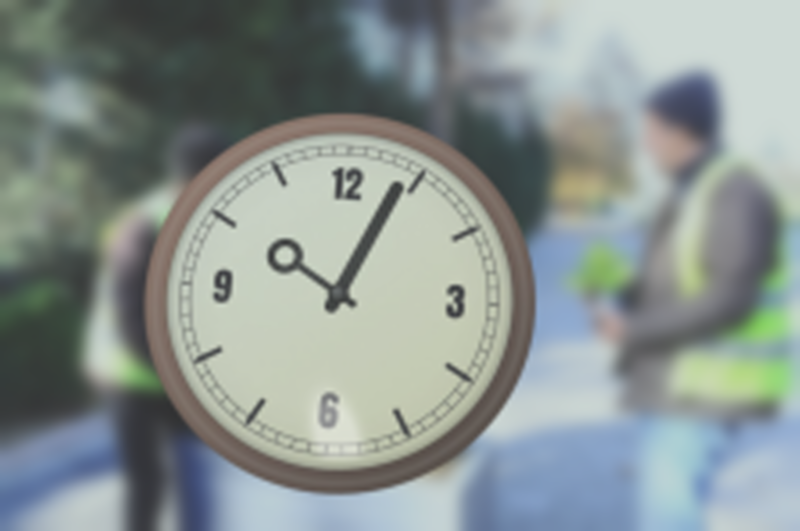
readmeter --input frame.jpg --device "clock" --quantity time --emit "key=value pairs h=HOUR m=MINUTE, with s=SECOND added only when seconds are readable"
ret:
h=10 m=4
